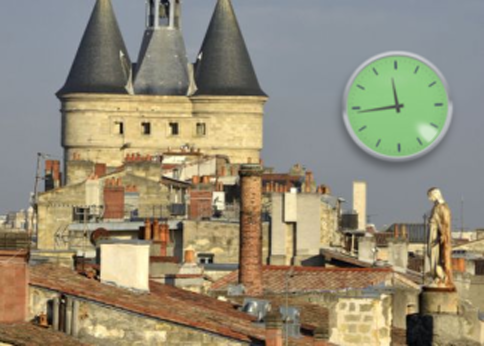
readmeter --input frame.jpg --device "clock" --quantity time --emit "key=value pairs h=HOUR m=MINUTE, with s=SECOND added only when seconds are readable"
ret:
h=11 m=44
